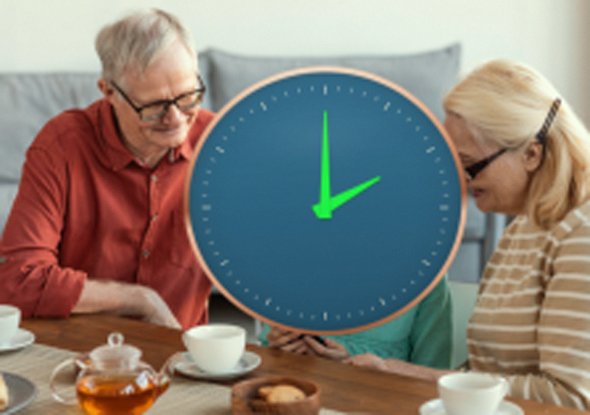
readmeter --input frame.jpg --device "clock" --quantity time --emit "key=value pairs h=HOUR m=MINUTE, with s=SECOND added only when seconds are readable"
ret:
h=2 m=0
